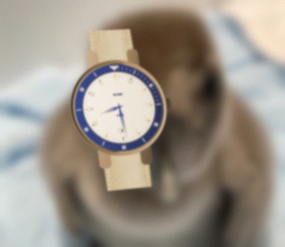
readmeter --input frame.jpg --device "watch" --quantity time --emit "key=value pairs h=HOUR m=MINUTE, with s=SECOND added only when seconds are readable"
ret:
h=8 m=29
